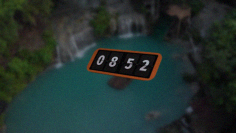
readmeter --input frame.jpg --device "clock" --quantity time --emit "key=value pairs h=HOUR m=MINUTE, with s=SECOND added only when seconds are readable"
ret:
h=8 m=52
